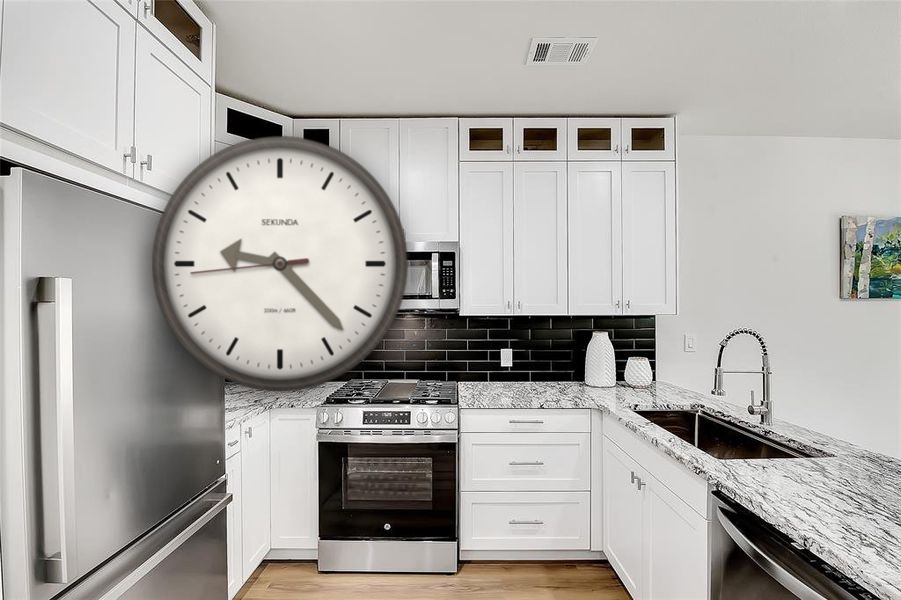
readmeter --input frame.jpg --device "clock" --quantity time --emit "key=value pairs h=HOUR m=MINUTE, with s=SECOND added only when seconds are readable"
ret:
h=9 m=22 s=44
